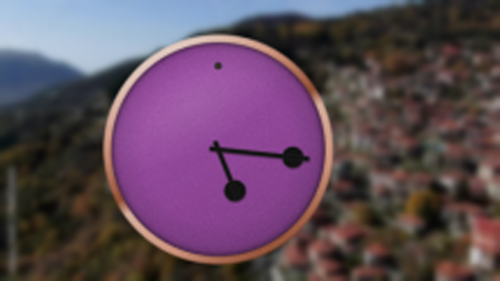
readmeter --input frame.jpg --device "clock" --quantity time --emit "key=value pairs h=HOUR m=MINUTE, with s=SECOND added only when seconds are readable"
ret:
h=5 m=16
